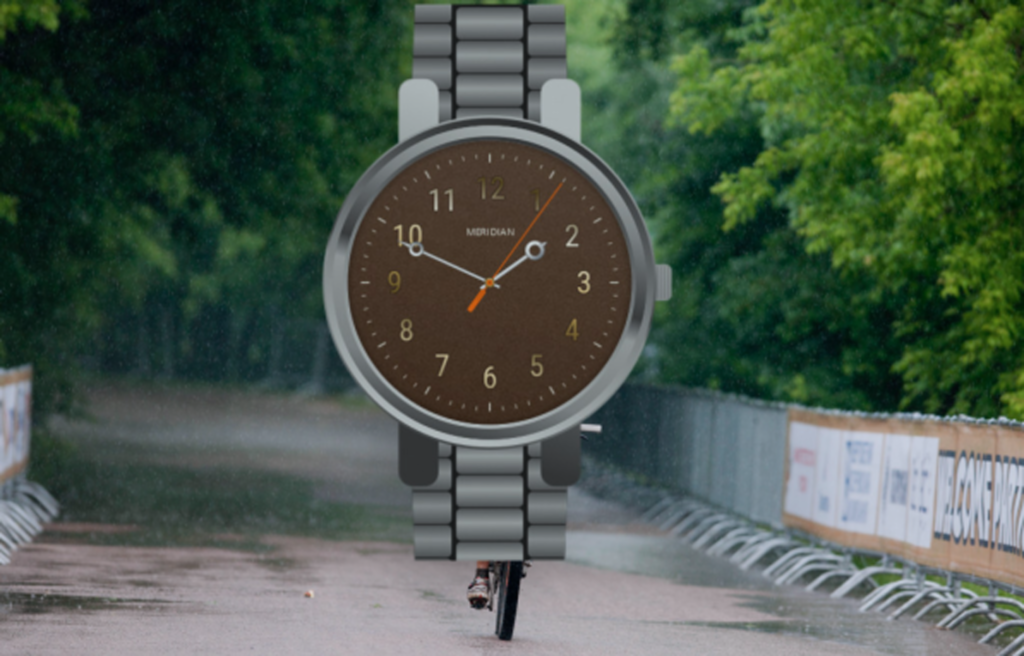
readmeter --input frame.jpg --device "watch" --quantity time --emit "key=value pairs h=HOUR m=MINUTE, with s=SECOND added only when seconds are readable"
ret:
h=1 m=49 s=6
